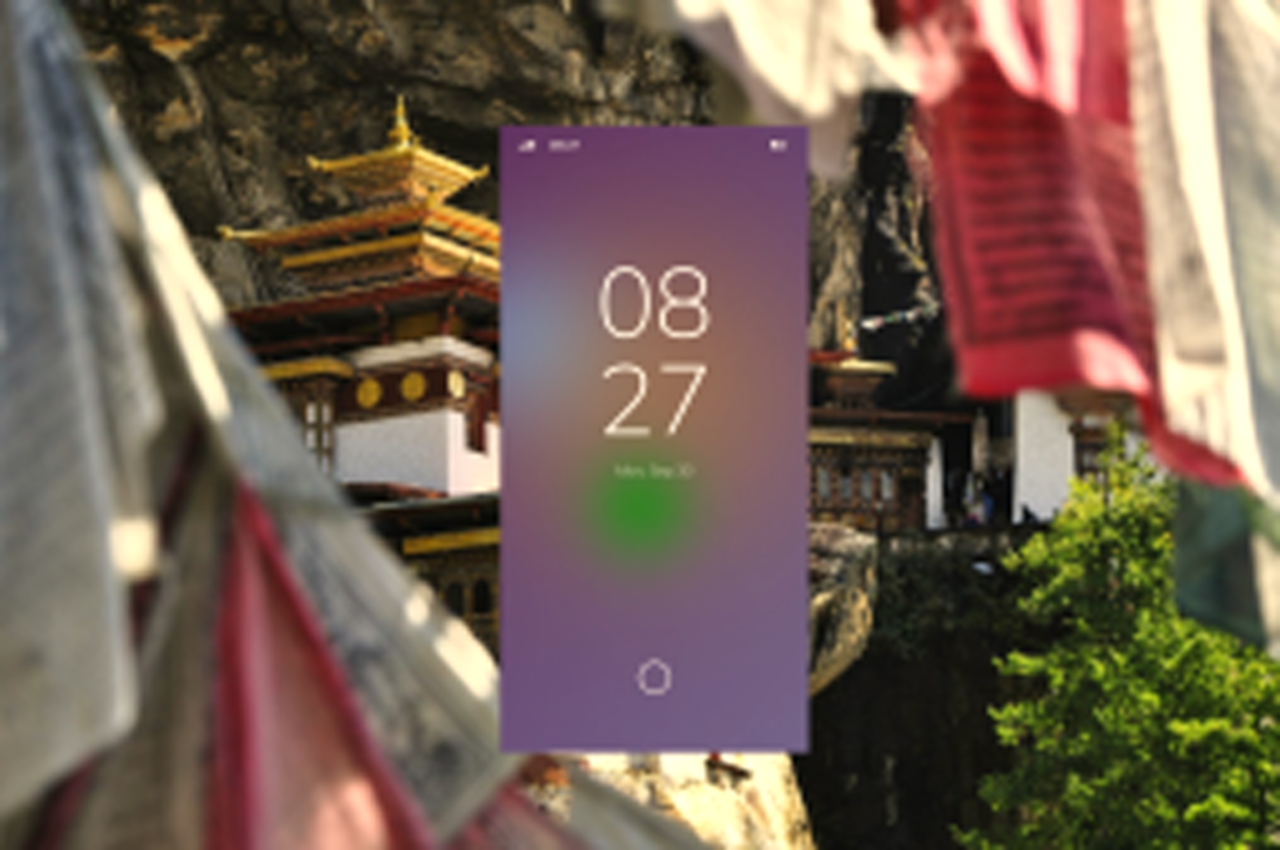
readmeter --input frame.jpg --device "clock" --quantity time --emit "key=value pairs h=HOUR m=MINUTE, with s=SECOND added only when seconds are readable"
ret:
h=8 m=27
